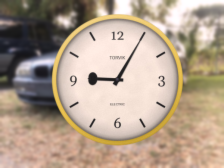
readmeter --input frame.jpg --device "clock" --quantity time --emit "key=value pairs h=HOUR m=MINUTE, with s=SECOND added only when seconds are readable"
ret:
h=9 m=5
